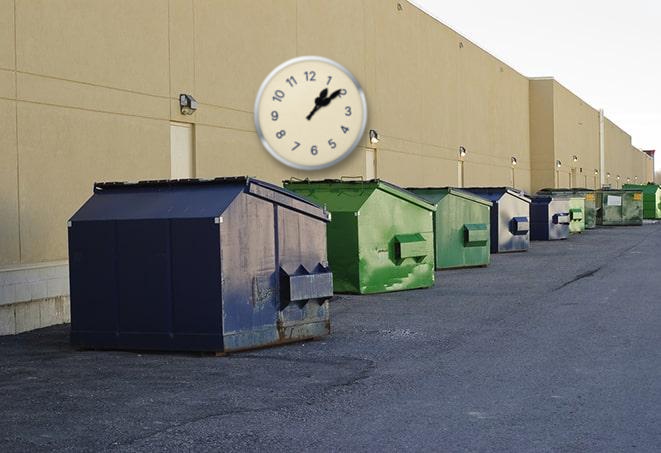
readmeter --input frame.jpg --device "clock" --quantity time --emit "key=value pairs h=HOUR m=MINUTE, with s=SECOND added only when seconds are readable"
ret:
h=1 m=9
